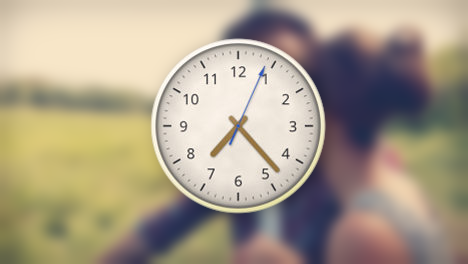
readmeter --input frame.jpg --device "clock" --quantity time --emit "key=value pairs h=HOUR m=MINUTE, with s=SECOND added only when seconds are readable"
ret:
h=7 m=23 s=4
